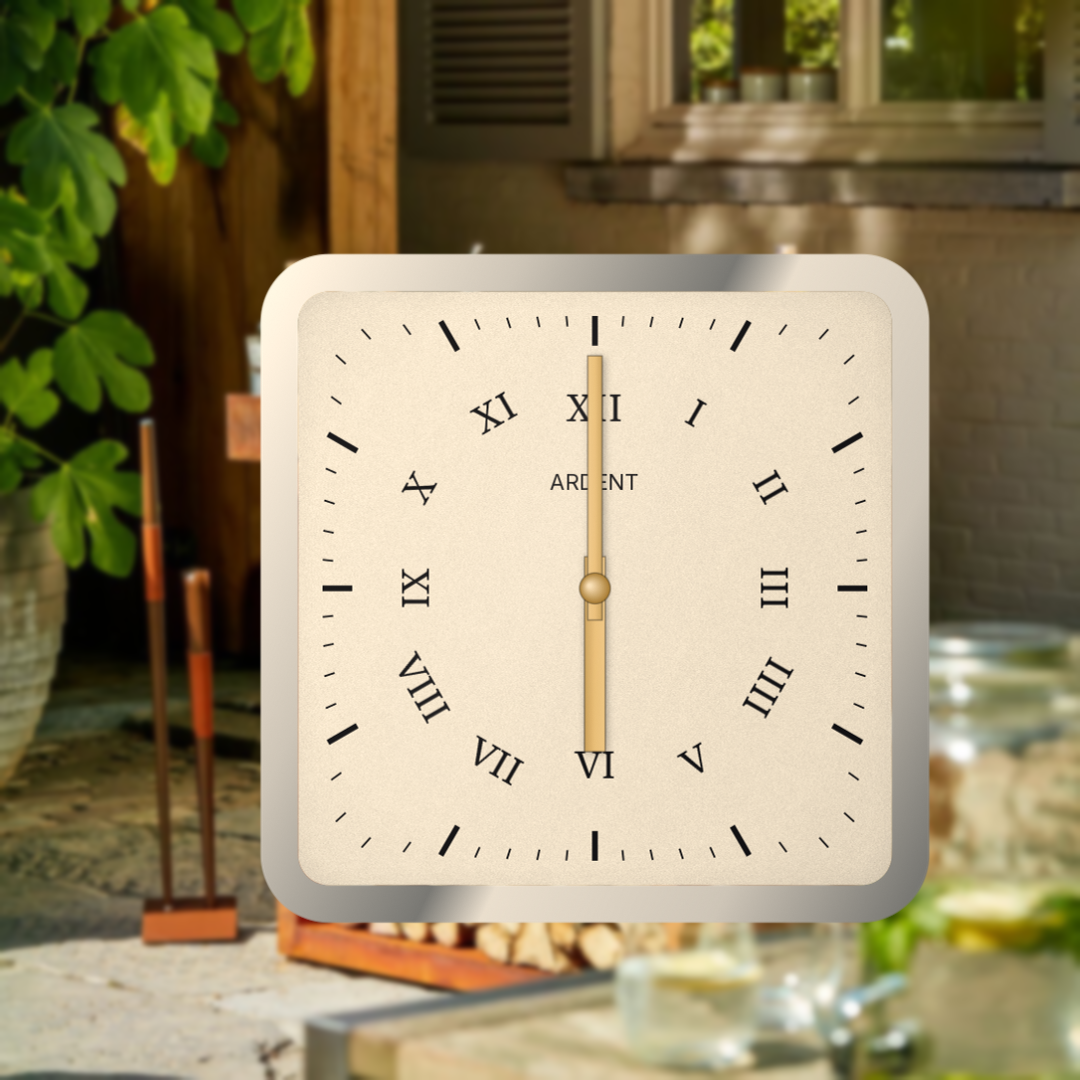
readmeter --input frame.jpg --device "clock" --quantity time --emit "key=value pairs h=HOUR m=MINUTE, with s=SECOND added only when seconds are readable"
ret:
h=6 m=0
